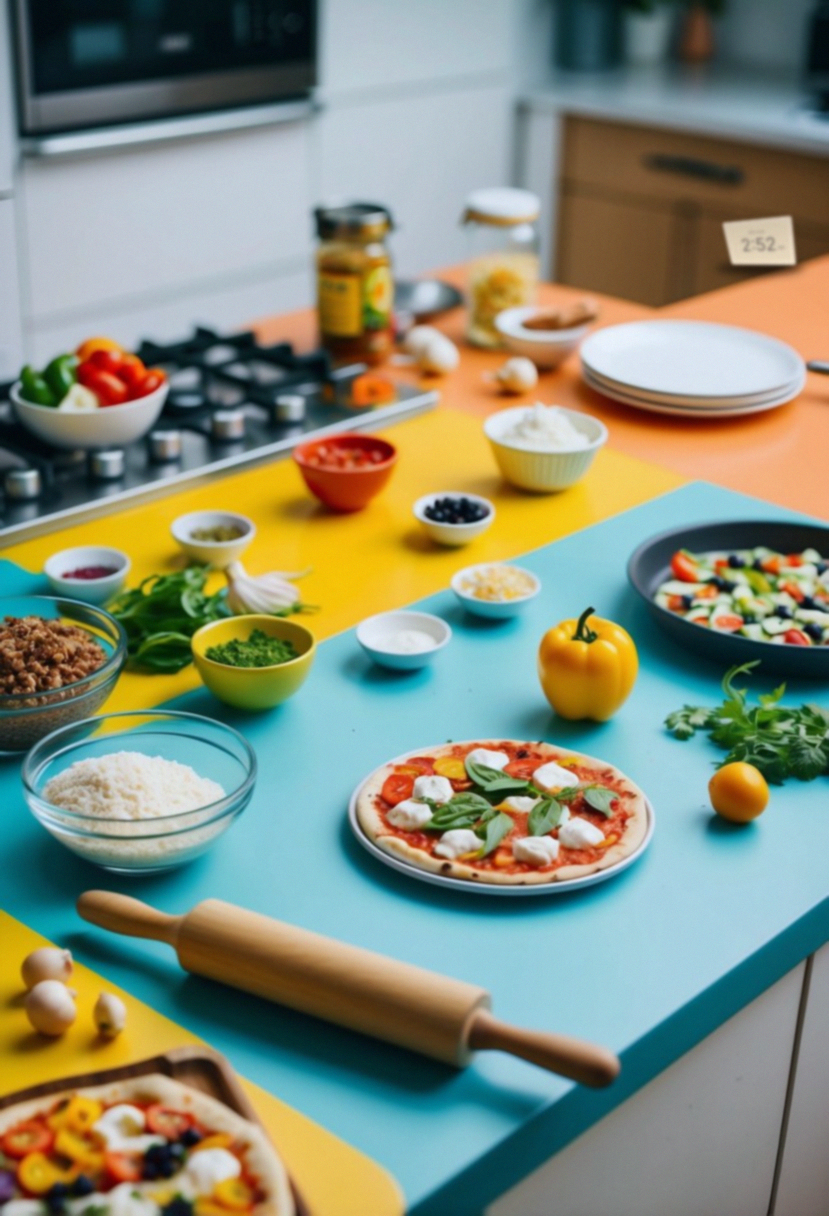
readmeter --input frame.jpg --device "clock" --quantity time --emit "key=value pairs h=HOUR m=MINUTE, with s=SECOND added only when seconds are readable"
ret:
h=2 m=52
